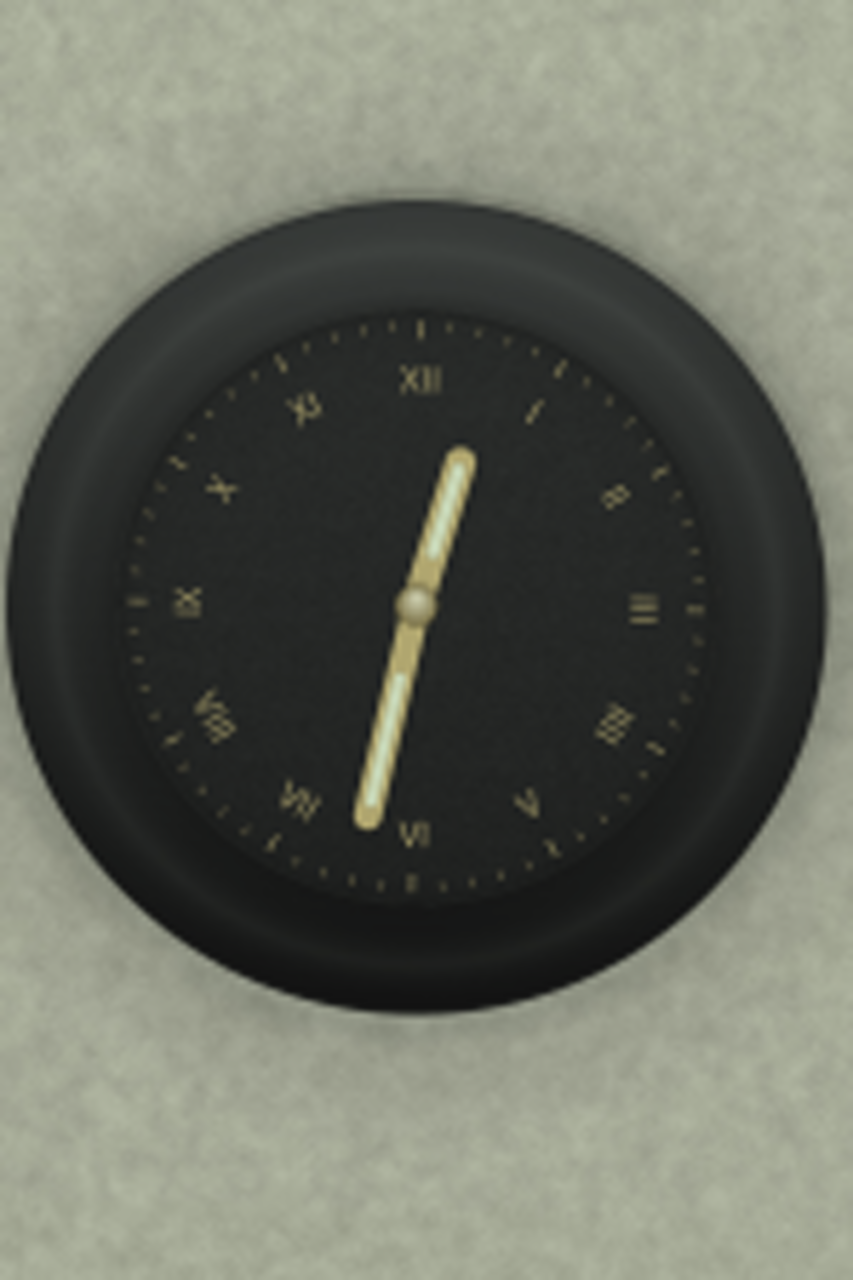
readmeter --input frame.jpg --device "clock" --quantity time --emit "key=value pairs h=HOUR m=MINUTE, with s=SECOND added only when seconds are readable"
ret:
h=12 m=32
